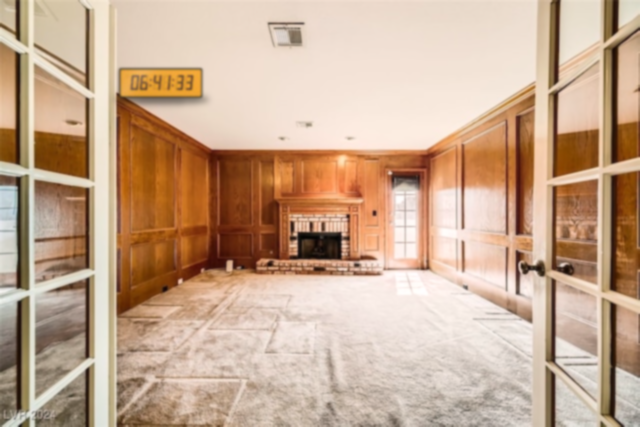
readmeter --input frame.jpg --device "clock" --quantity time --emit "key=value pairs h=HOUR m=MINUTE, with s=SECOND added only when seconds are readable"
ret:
h=6 m=41 s=33
